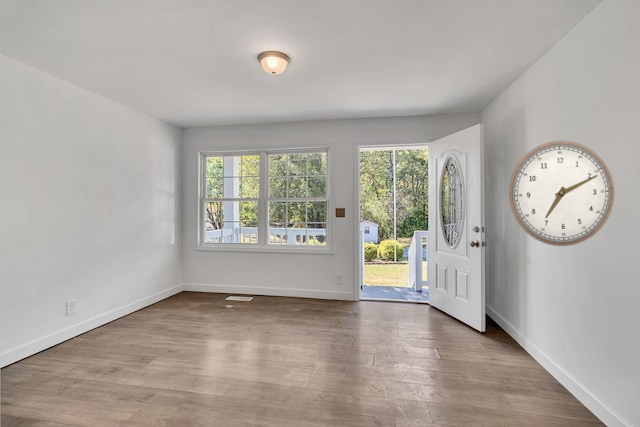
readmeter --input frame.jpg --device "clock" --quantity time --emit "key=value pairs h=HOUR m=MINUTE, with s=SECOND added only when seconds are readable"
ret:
h=7 m=11
